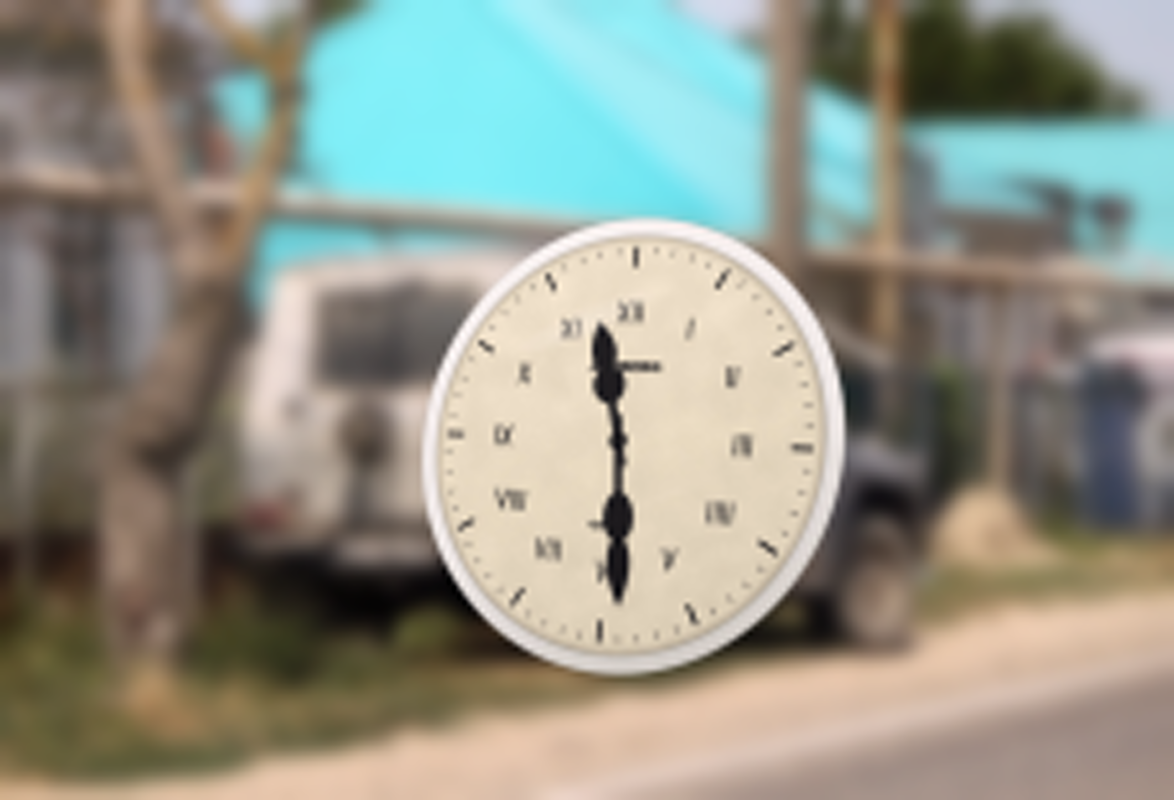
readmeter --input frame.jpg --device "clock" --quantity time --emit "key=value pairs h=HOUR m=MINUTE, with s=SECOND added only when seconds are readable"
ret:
h=11 m=29
